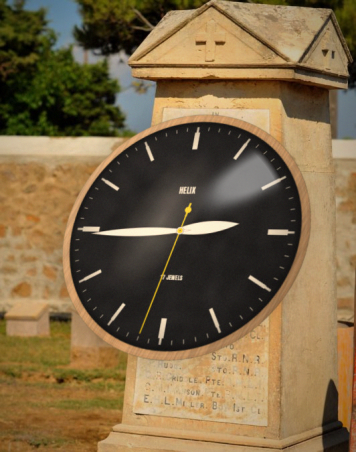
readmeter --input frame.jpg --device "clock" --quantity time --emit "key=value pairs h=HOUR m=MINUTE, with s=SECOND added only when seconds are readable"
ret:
h=2 m=44 s=32
